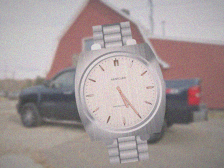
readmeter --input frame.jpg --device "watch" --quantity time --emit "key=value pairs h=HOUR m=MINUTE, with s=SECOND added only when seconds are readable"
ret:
h=5 m=25
